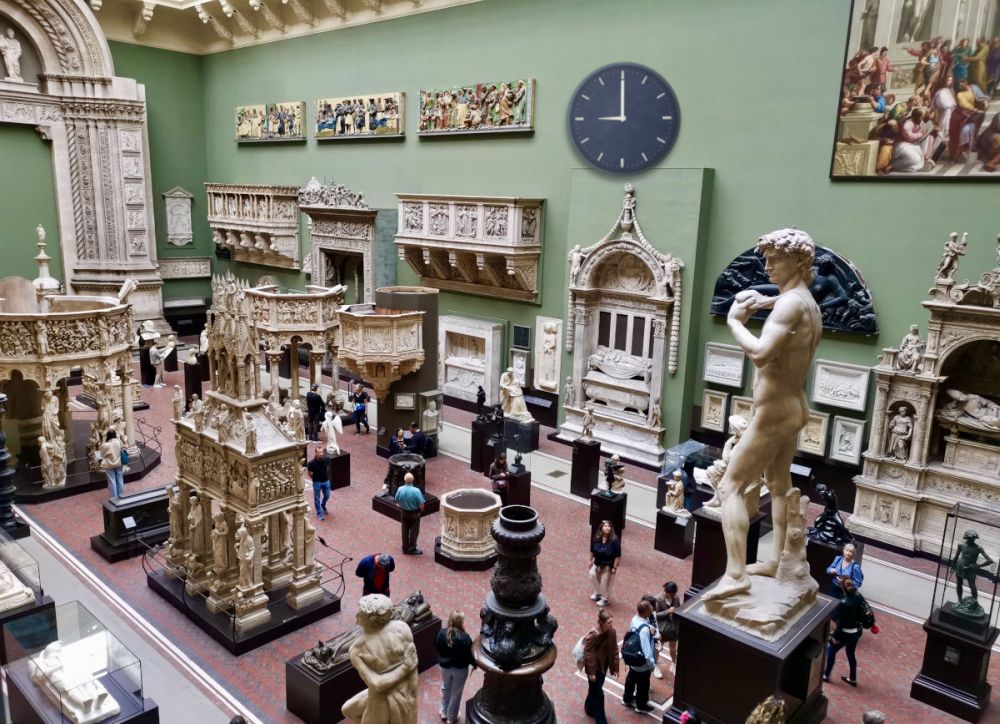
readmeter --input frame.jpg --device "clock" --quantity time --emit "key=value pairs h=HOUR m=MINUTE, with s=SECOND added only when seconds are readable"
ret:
h=9 m=0
